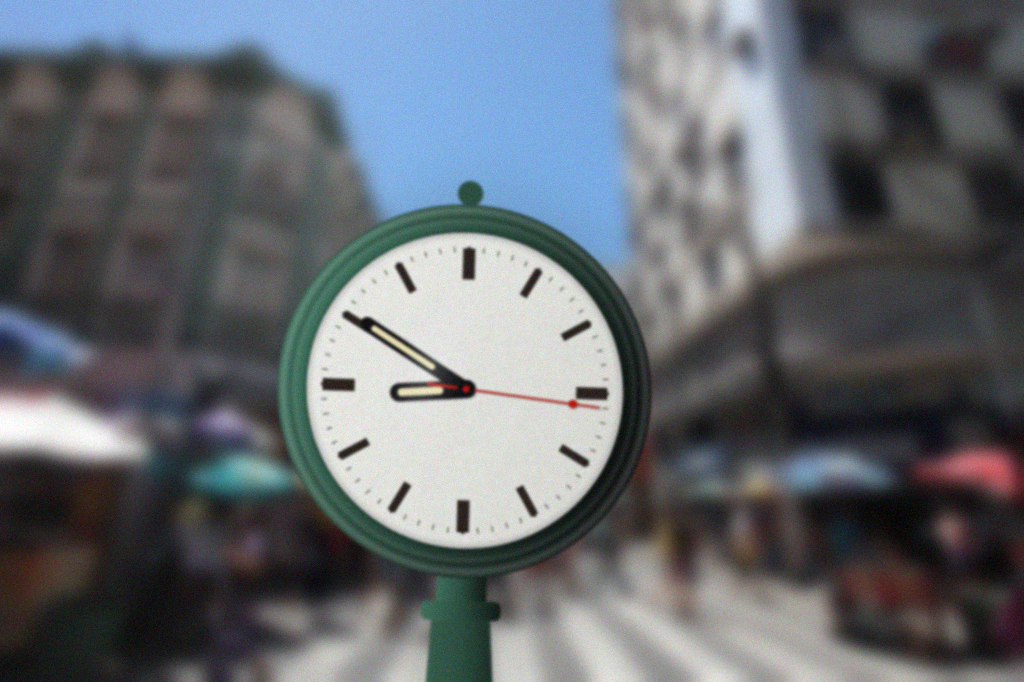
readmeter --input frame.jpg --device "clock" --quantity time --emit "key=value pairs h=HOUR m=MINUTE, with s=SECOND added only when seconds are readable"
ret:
h=8 m=50 s=16
